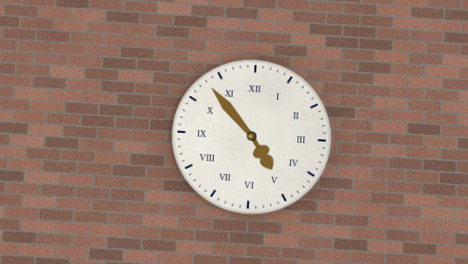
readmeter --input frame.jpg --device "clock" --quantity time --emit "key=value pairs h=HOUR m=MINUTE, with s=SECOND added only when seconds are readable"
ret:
h=4 m=53
